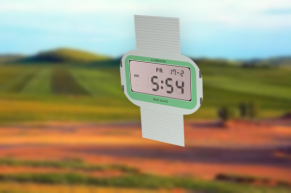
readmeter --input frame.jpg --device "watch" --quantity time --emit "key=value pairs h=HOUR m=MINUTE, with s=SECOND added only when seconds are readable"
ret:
h=5 m=54
